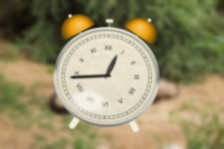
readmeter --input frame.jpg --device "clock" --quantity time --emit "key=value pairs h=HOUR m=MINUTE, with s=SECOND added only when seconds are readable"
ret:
h=12 m=44
